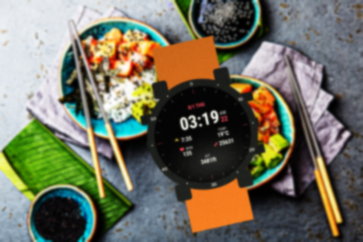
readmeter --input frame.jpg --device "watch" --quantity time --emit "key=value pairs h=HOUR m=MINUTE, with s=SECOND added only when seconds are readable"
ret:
h=3 m=19
